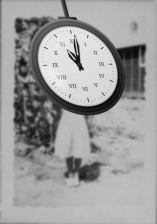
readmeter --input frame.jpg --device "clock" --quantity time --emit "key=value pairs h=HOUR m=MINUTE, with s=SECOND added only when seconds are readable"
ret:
h=11 m=1
